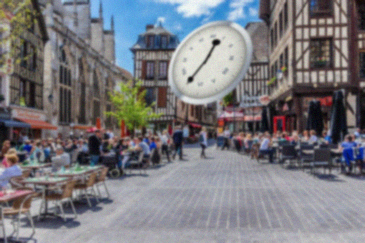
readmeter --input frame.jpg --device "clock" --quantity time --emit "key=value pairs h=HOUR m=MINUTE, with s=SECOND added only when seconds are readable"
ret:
h=12 m=35
